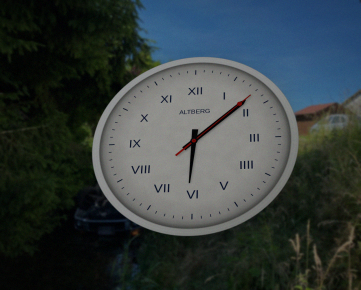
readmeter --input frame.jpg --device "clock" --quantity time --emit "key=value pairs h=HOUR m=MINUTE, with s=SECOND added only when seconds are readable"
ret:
h=6 m=8 s=8
